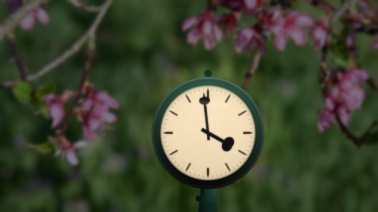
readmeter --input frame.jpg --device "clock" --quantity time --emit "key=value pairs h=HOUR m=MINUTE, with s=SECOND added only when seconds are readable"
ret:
h=3 m=59
